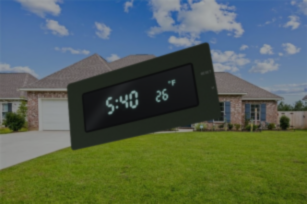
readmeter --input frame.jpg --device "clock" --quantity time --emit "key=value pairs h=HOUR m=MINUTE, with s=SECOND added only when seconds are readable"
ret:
h=5 m=40
